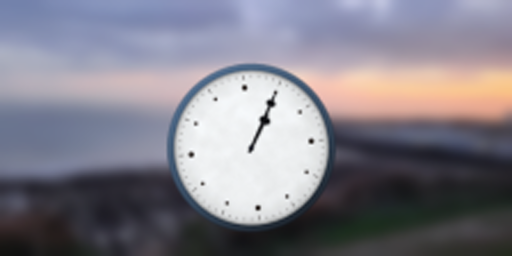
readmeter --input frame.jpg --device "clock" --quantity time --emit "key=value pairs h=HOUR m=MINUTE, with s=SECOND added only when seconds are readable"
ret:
h=1 m=5
